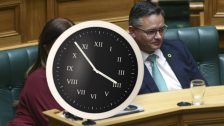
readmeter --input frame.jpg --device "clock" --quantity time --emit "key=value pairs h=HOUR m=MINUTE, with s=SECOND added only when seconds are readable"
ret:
h=3 m=53
